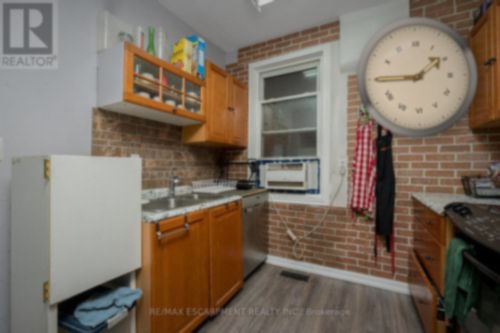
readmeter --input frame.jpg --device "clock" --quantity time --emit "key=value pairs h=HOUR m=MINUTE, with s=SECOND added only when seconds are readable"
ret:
h=1 m=45
